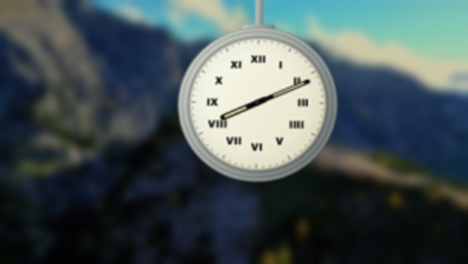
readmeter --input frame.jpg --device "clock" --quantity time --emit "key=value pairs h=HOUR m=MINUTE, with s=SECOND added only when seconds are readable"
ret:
h=8 m=11
